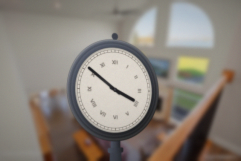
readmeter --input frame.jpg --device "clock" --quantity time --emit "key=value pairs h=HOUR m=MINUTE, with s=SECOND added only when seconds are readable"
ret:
h=3 m=51
